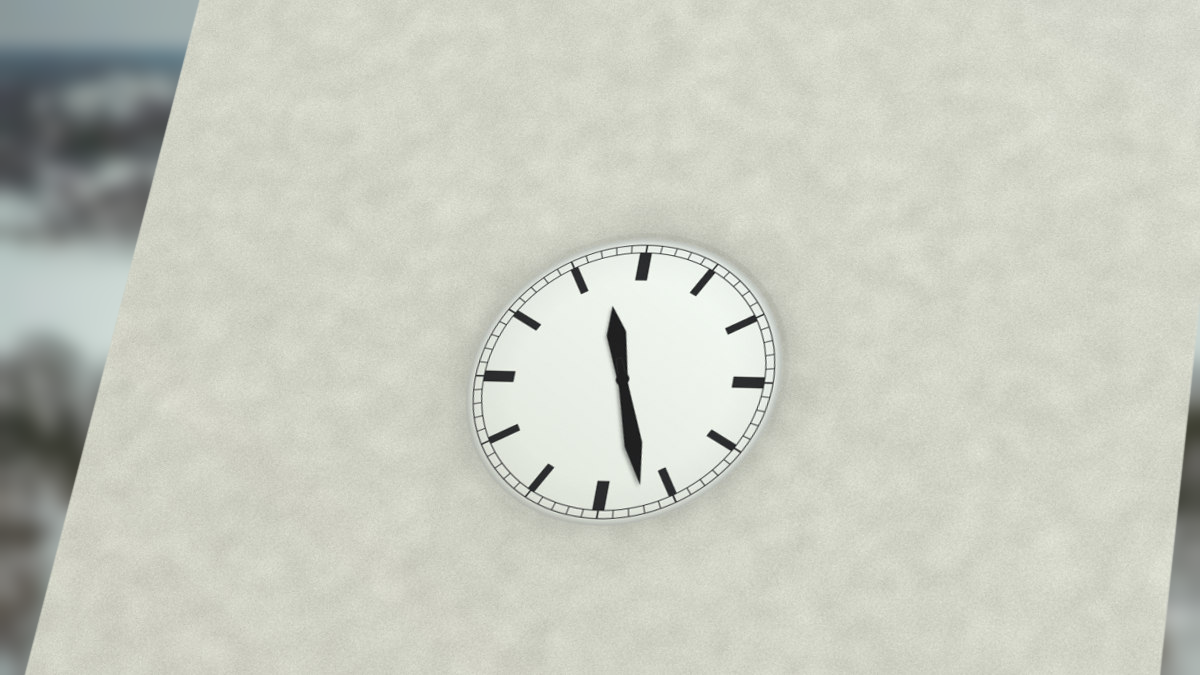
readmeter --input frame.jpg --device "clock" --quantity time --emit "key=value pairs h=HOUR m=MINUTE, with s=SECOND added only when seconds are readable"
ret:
h=11 m=27
